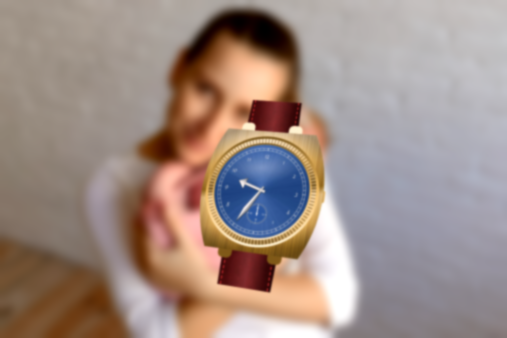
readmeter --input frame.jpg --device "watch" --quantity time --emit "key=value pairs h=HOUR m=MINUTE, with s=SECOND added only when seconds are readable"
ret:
h=9 m=35
